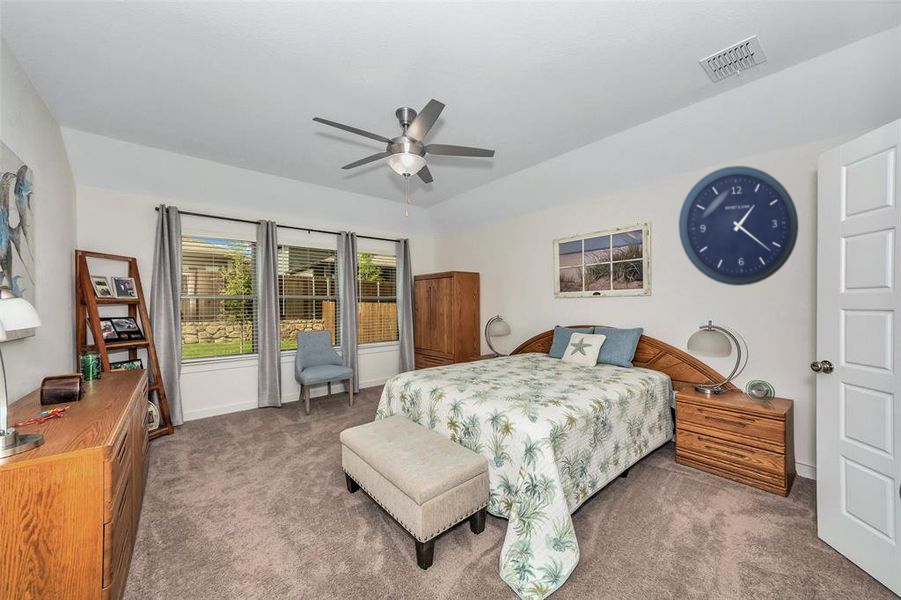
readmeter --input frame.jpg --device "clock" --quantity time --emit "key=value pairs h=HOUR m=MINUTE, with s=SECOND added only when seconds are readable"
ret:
h=1 m=22
